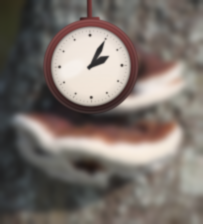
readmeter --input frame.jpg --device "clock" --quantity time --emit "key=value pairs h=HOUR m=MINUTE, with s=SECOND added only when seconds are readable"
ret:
h=2 m=5
